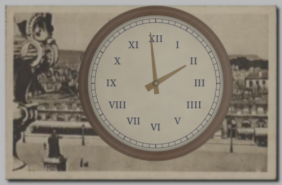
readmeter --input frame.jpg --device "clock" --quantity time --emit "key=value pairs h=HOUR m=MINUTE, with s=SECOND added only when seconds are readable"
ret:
h=1 m=59
